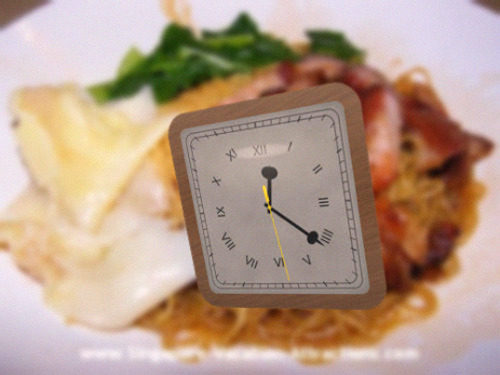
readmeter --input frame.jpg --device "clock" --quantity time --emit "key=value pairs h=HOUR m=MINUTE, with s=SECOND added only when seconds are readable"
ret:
h=12 m=21 s=29
